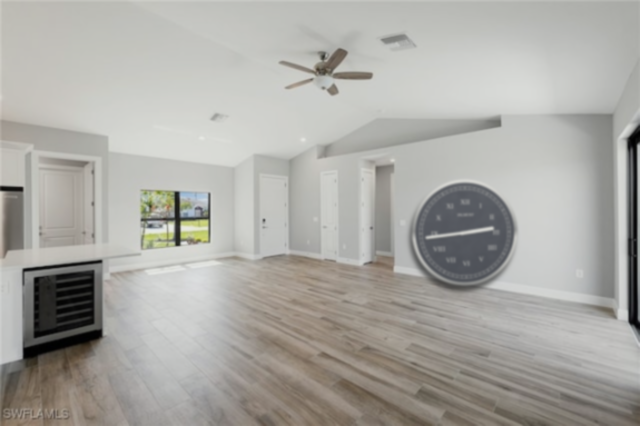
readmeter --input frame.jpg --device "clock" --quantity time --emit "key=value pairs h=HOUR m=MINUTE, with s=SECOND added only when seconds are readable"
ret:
h=2 m=44
